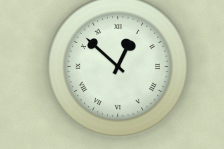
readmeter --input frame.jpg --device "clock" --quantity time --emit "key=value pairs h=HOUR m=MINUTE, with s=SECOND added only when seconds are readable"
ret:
h=12 m=52
